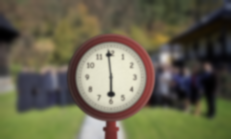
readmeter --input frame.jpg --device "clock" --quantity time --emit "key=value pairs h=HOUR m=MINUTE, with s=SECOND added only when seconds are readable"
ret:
h=5 m=59
